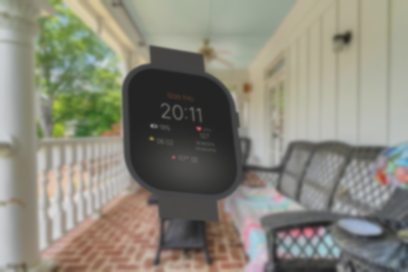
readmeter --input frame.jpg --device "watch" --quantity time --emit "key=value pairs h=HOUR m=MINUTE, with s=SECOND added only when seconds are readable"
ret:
h=20 m=11
